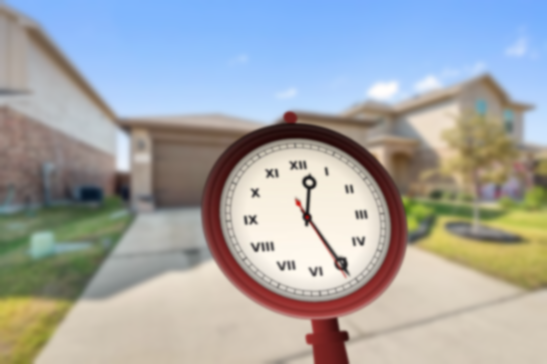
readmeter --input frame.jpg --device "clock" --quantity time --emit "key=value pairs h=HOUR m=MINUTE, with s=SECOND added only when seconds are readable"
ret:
h=12 m=25 s=26
